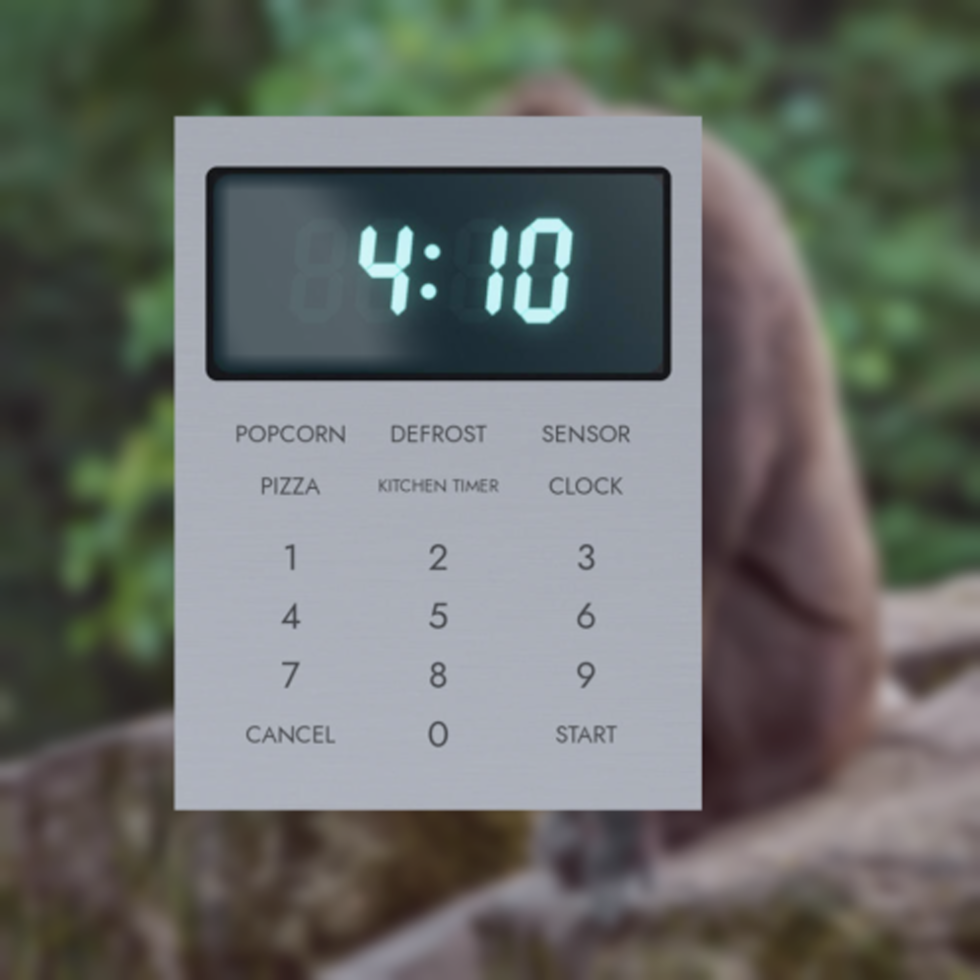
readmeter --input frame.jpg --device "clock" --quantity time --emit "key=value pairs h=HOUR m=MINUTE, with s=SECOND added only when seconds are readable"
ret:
h=4 m=10
